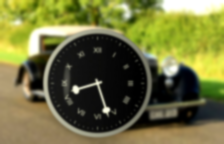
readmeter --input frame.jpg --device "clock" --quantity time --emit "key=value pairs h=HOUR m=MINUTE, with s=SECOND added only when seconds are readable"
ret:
h=8 m=27
